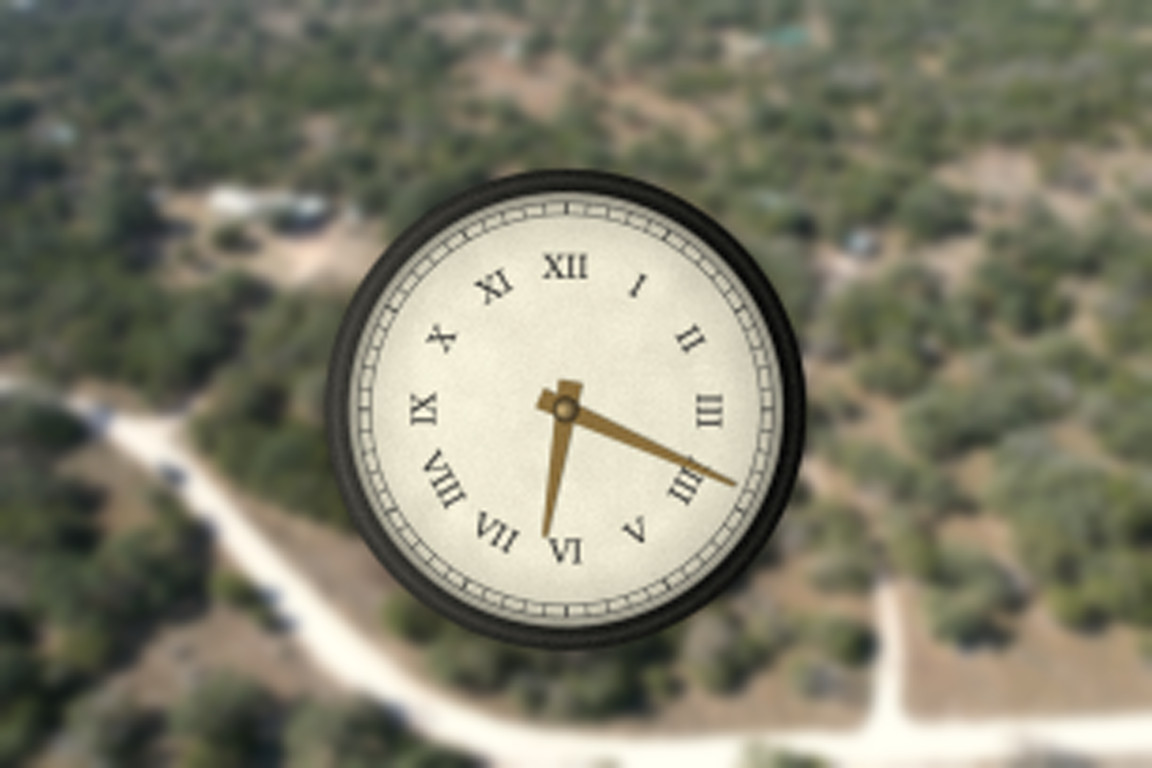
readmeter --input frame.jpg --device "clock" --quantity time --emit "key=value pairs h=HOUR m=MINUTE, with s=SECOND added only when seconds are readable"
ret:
h=6 m=19
